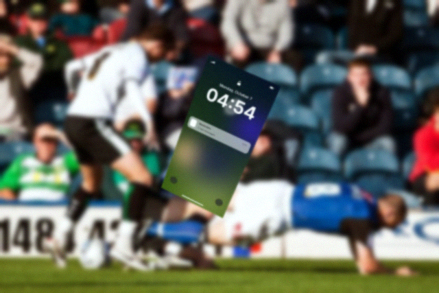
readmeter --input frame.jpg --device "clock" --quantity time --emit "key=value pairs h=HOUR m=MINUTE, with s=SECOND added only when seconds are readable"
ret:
h=4 m=54
